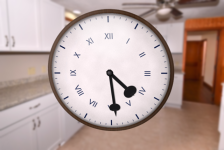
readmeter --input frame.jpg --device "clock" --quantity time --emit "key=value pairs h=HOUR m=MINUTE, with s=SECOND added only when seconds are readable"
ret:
h=4 m=29
